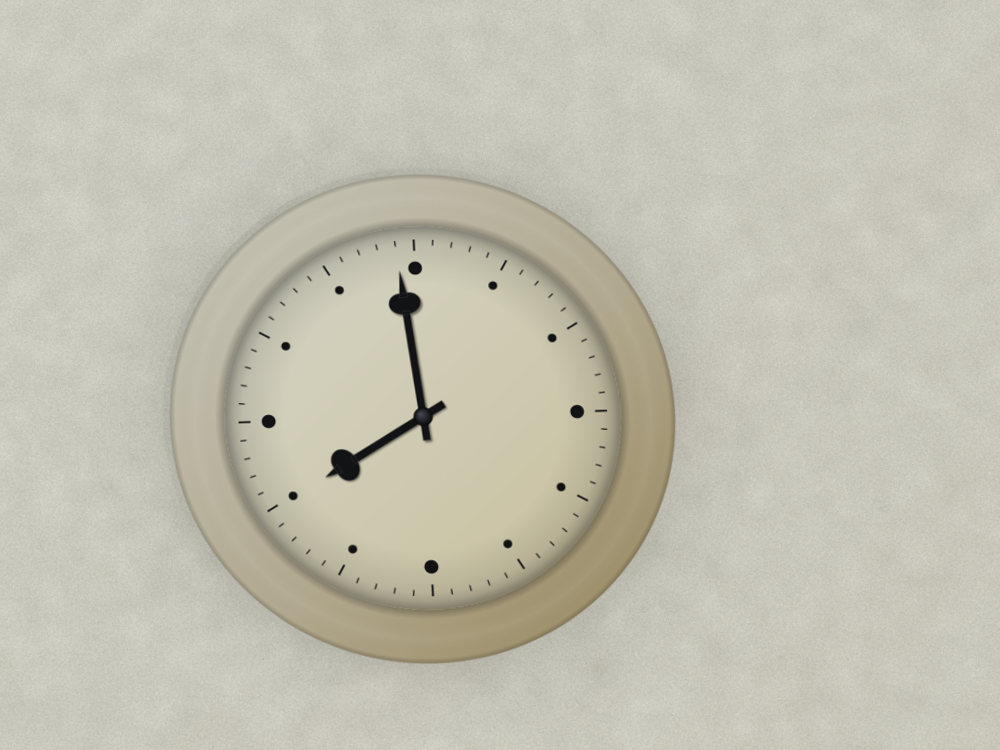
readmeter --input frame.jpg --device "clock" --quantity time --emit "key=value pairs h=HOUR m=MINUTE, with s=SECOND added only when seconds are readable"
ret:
h=7 m=59
